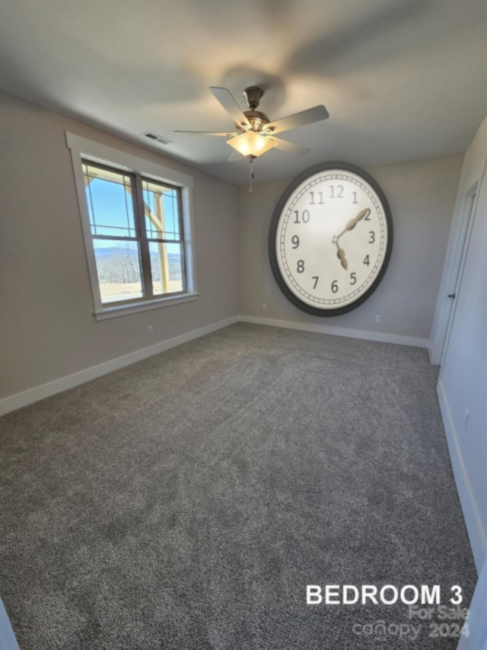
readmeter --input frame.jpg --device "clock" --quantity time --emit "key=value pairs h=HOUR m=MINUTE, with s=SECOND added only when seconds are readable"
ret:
h=5 m=9
